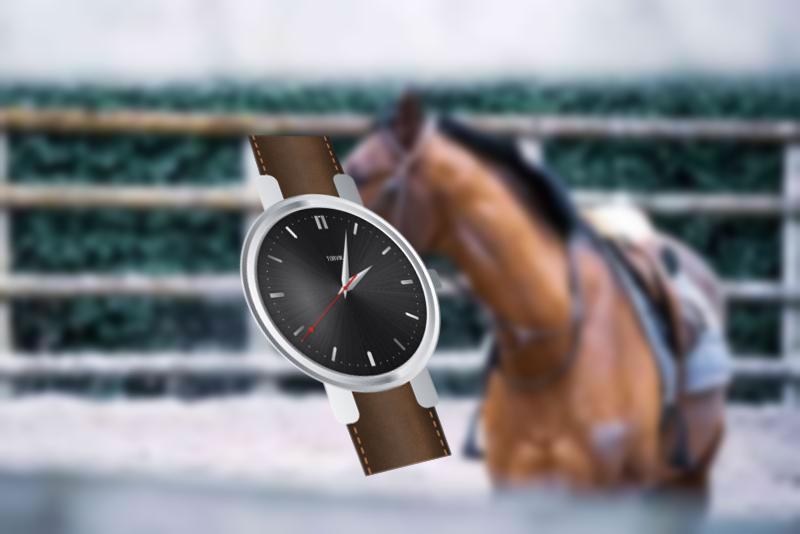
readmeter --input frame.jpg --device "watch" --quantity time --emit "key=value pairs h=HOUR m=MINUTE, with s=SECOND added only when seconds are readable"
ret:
h=2 m=3 s=39
